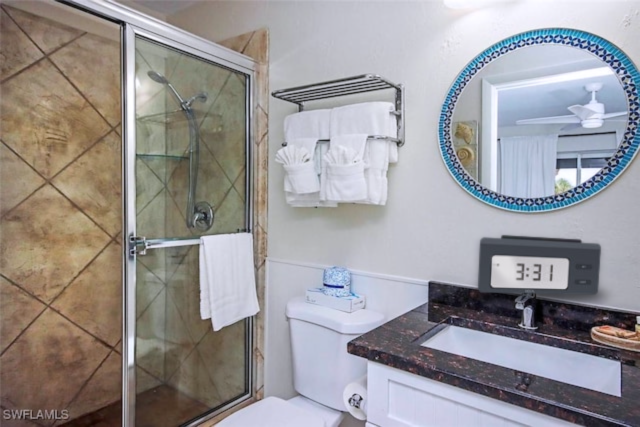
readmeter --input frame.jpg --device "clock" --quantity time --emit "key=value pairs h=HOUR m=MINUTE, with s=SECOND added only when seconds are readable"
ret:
h=3 m=31
